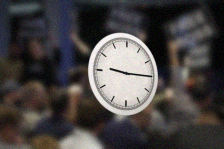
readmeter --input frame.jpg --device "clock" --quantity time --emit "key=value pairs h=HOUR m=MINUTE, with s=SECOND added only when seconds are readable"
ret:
h=9 m=15
